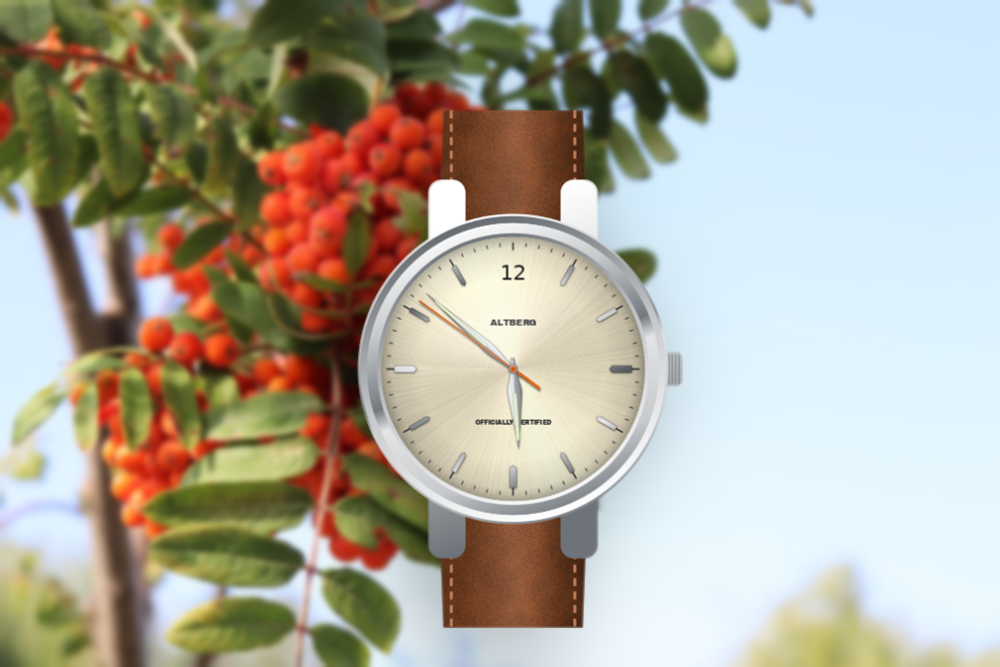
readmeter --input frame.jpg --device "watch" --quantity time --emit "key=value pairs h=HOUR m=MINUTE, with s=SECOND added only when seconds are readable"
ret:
h=5 m=51 s=51
